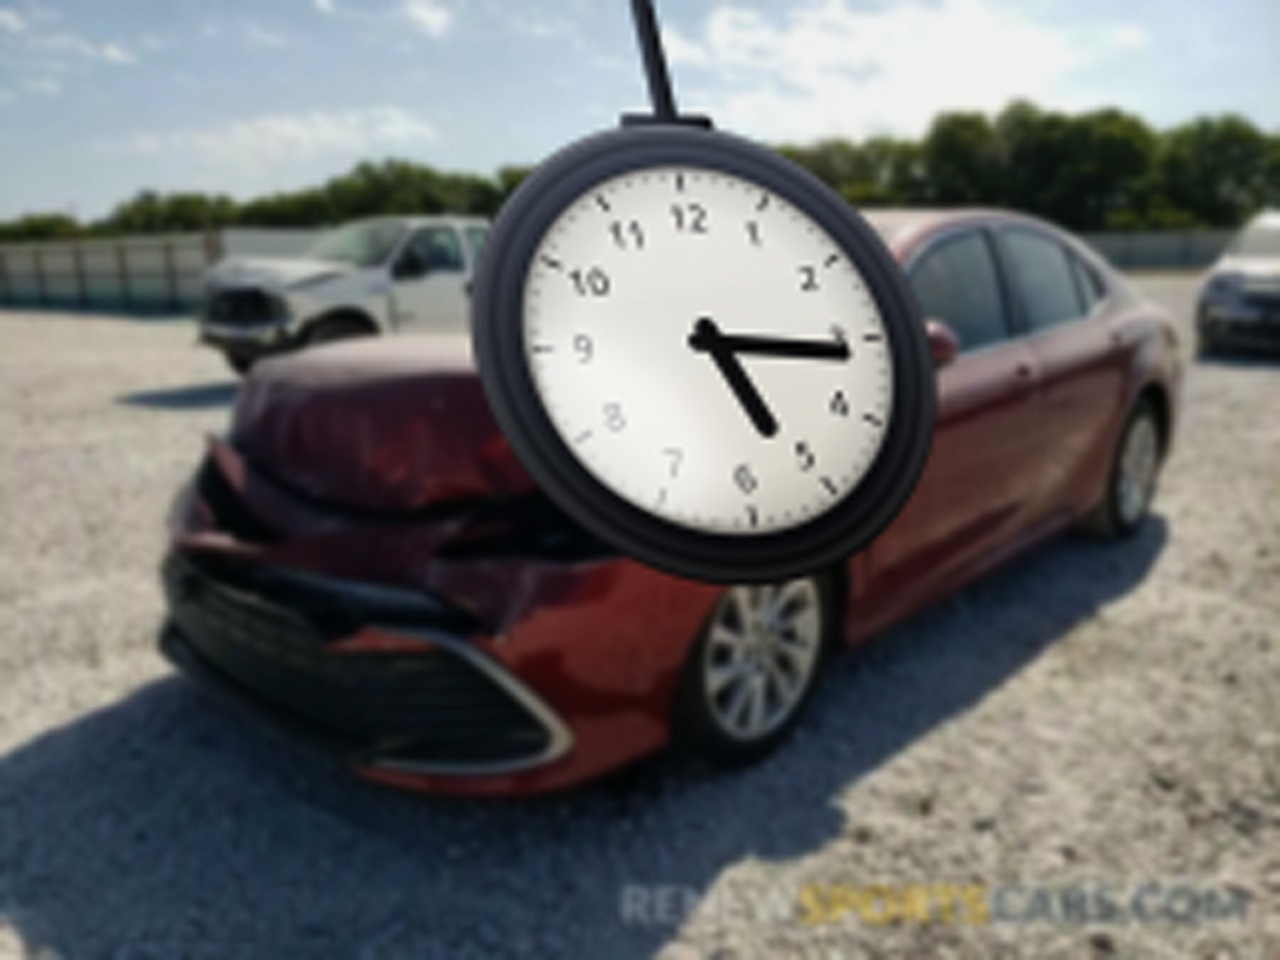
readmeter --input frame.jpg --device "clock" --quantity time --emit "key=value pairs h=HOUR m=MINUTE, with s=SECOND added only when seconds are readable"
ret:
h=5 m=16
